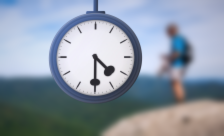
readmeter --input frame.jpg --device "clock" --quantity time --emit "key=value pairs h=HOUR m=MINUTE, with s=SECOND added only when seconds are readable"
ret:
h=4 m=30
